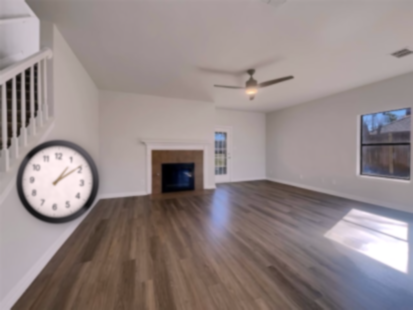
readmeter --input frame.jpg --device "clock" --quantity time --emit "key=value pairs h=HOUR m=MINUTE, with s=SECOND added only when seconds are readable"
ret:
h=1 m=9
